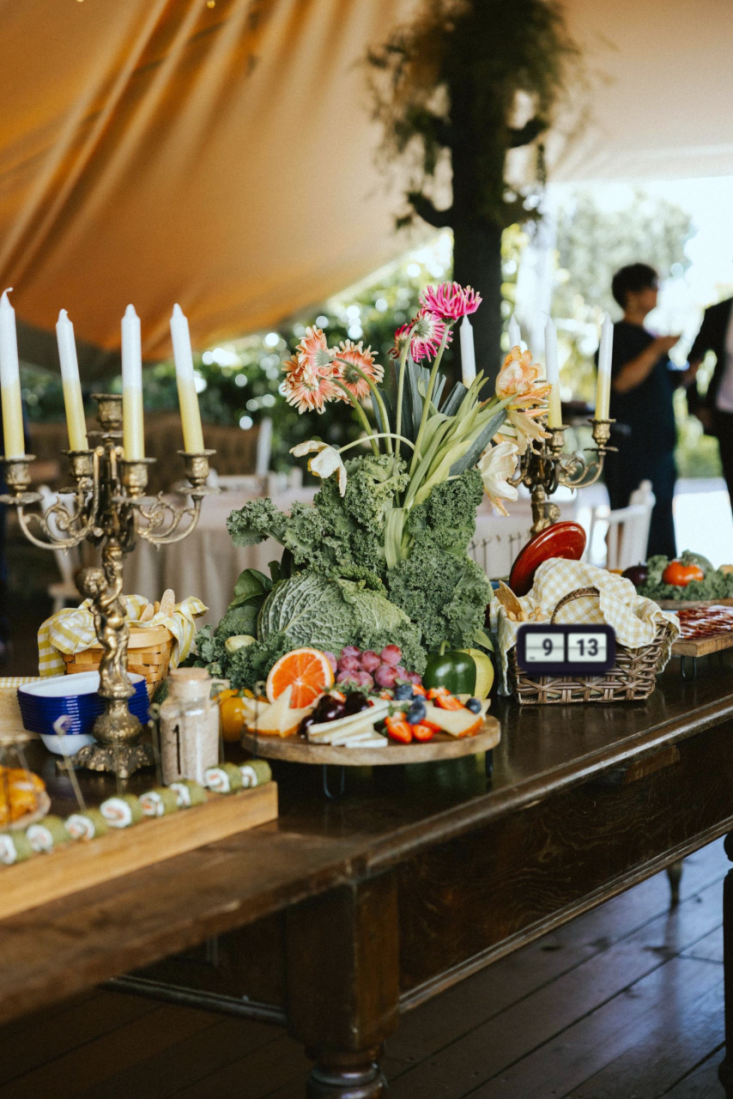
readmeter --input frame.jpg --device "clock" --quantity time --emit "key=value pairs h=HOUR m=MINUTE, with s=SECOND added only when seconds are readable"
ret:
h=9 m=13
